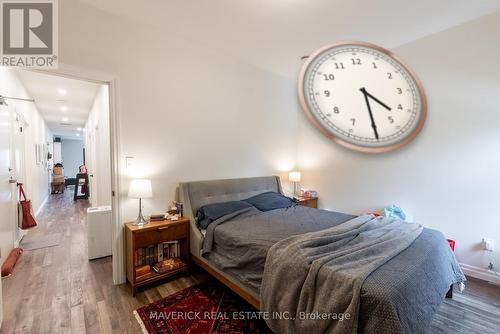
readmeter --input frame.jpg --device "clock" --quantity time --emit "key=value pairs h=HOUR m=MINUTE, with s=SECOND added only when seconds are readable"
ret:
h=4 m=30
